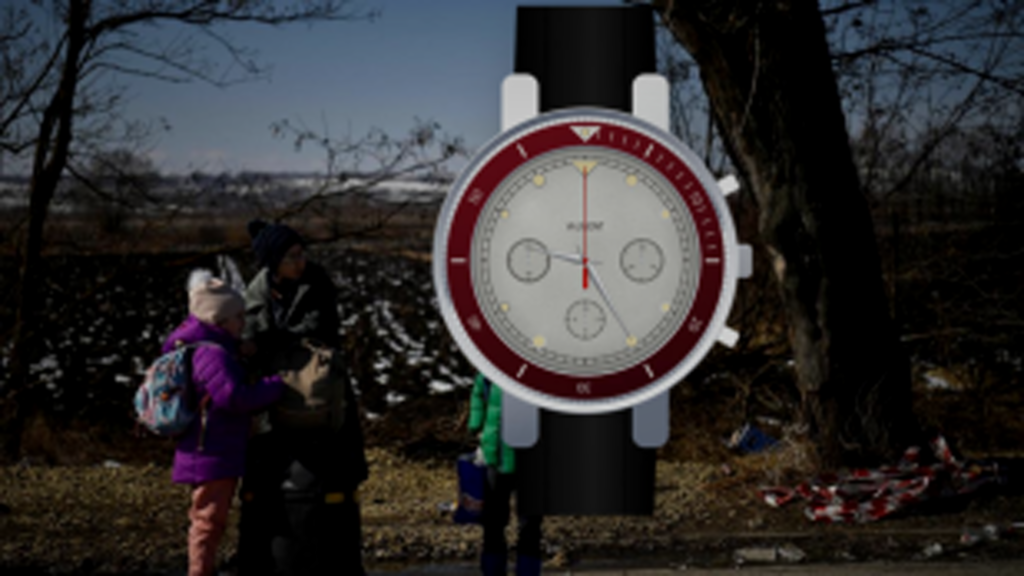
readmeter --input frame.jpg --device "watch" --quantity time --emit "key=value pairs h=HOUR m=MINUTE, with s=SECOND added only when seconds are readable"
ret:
h=9 m=25
